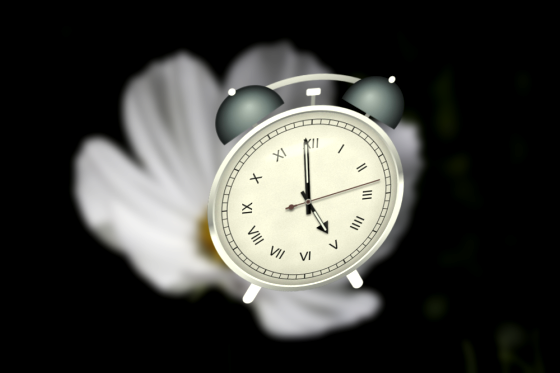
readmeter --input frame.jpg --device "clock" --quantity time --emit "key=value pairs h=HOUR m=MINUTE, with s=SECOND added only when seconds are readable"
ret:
h=4 m=59 s=13
